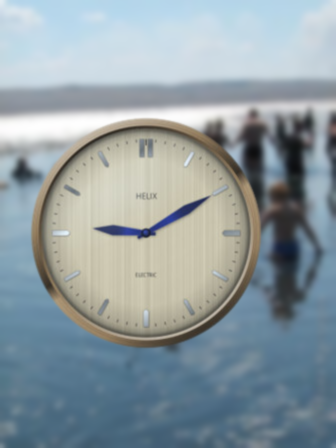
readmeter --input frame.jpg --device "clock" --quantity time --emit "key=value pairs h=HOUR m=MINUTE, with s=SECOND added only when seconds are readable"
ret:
h=9 m=10
